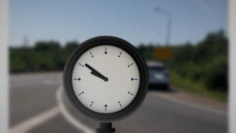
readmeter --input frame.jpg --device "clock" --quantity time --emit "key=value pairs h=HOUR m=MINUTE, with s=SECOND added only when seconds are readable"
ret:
h=9 m=51
